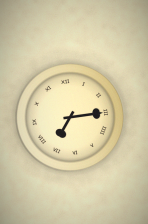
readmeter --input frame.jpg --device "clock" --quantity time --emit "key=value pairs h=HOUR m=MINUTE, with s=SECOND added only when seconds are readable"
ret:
h=7 m=15
